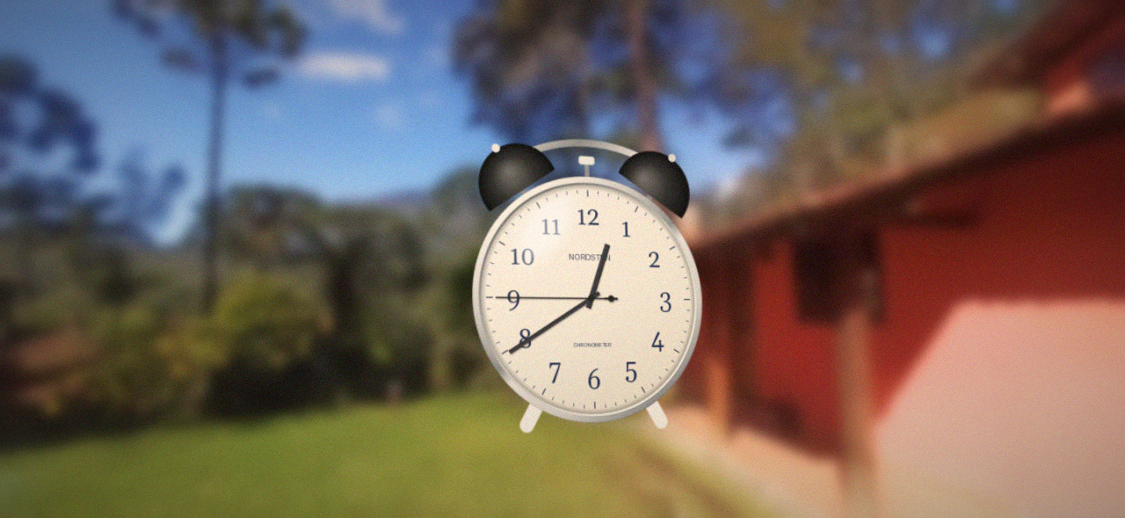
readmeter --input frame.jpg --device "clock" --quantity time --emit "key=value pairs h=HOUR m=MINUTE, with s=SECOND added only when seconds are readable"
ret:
h=12 m=39 s=45
